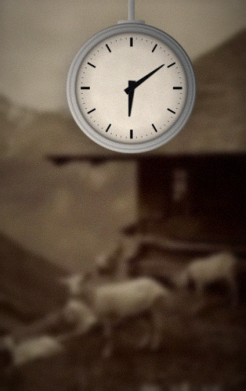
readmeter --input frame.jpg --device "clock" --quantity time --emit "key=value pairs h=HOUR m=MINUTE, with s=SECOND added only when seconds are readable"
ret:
h=6 m=9
